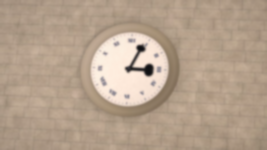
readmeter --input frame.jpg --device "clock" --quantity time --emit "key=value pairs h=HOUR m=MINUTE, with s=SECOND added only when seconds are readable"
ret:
h=3 m=4
